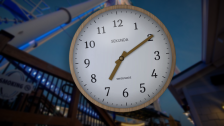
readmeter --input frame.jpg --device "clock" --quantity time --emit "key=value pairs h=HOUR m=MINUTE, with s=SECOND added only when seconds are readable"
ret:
h=7 m=10
